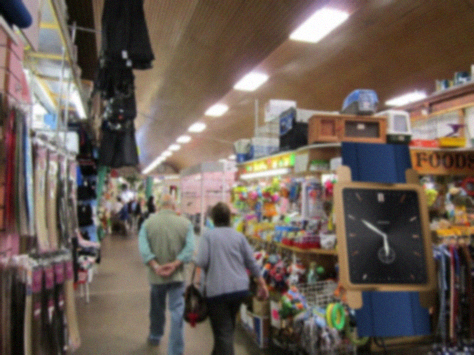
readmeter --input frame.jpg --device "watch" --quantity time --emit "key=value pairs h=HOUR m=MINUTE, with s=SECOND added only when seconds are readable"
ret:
h=5 m=51
